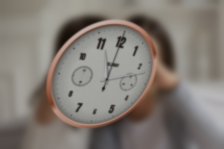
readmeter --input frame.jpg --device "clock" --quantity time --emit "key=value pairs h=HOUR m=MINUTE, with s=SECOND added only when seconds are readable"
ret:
h=11 m=12
